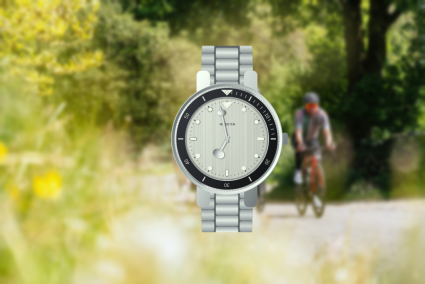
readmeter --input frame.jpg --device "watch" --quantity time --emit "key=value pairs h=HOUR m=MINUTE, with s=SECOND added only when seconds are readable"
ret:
h=6 m=58
